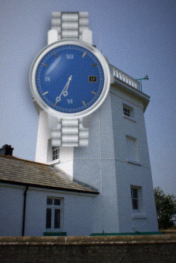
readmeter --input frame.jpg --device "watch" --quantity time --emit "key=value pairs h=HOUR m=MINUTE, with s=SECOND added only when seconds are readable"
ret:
h=6 m=35
